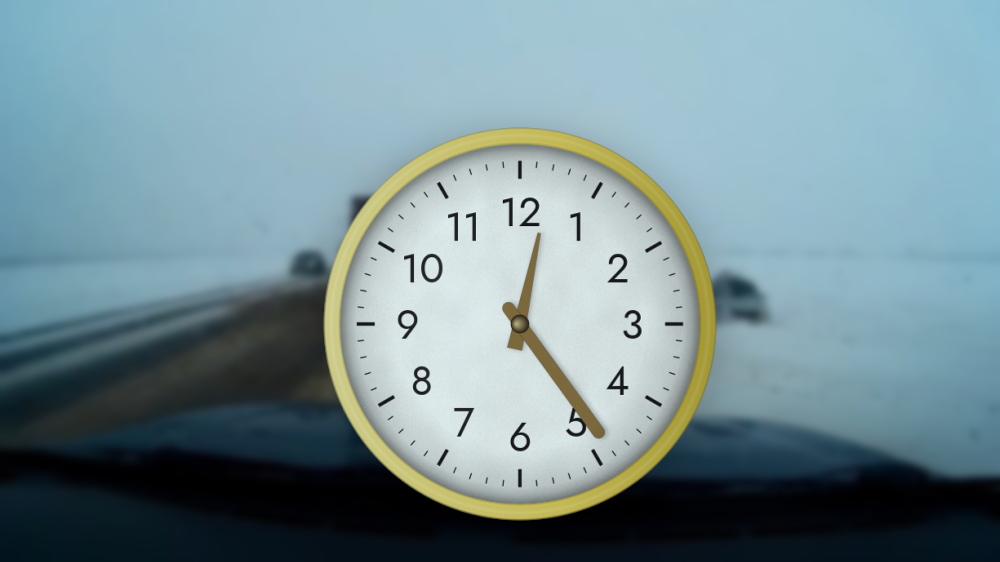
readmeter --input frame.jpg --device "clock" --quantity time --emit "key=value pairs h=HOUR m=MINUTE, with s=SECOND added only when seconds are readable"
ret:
h=12 m=24
